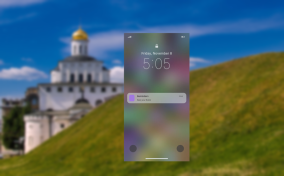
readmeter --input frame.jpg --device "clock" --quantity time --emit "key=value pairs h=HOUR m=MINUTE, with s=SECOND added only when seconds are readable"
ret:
h=5 m=5
